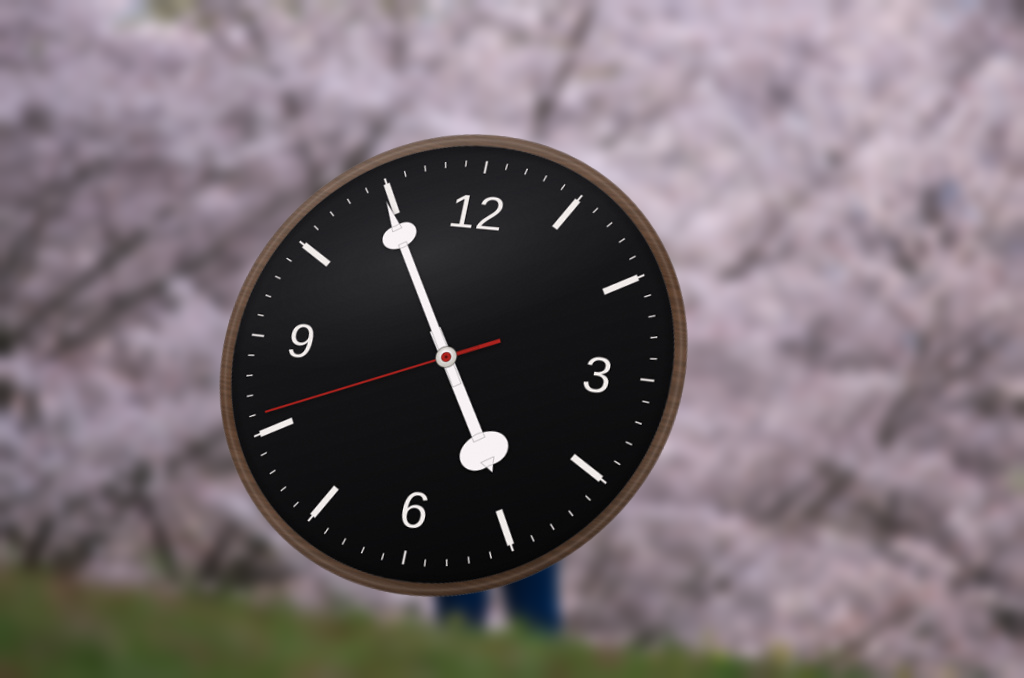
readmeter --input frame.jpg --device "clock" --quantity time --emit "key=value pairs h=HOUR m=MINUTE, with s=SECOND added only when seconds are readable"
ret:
h=4 m=54 s=41
